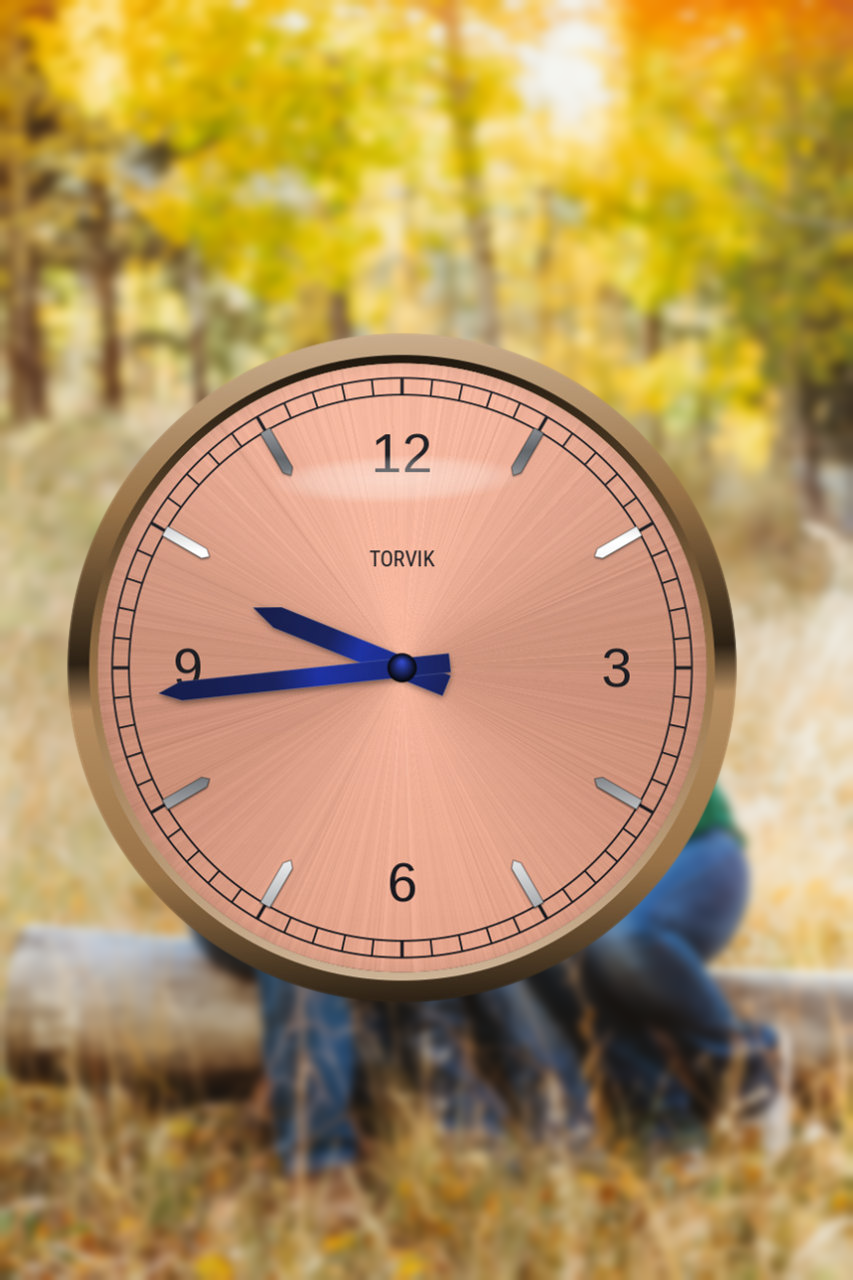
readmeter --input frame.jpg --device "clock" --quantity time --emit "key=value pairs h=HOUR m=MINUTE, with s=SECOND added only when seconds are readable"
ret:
h=9 m=44
